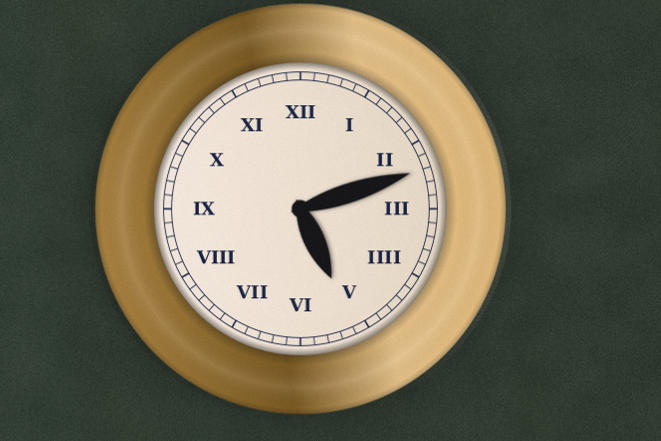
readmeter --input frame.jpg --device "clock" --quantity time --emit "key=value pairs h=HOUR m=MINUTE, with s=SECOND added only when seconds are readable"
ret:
h=5 m=12
